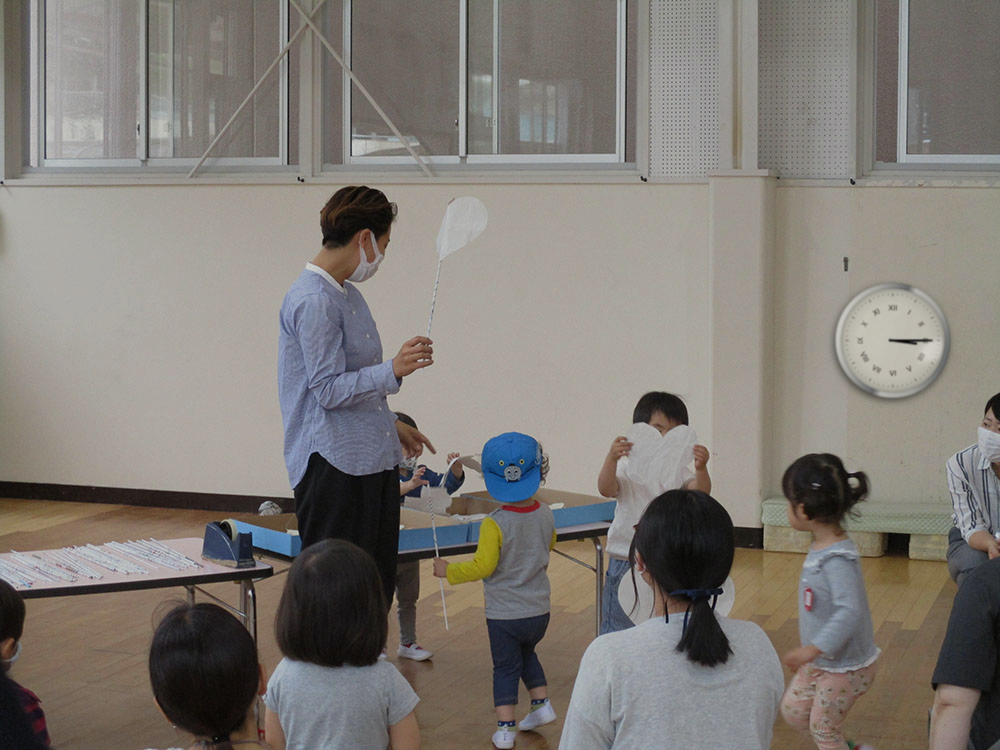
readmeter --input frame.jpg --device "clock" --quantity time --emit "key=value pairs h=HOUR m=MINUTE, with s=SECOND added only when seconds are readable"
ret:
h=3 m=15
